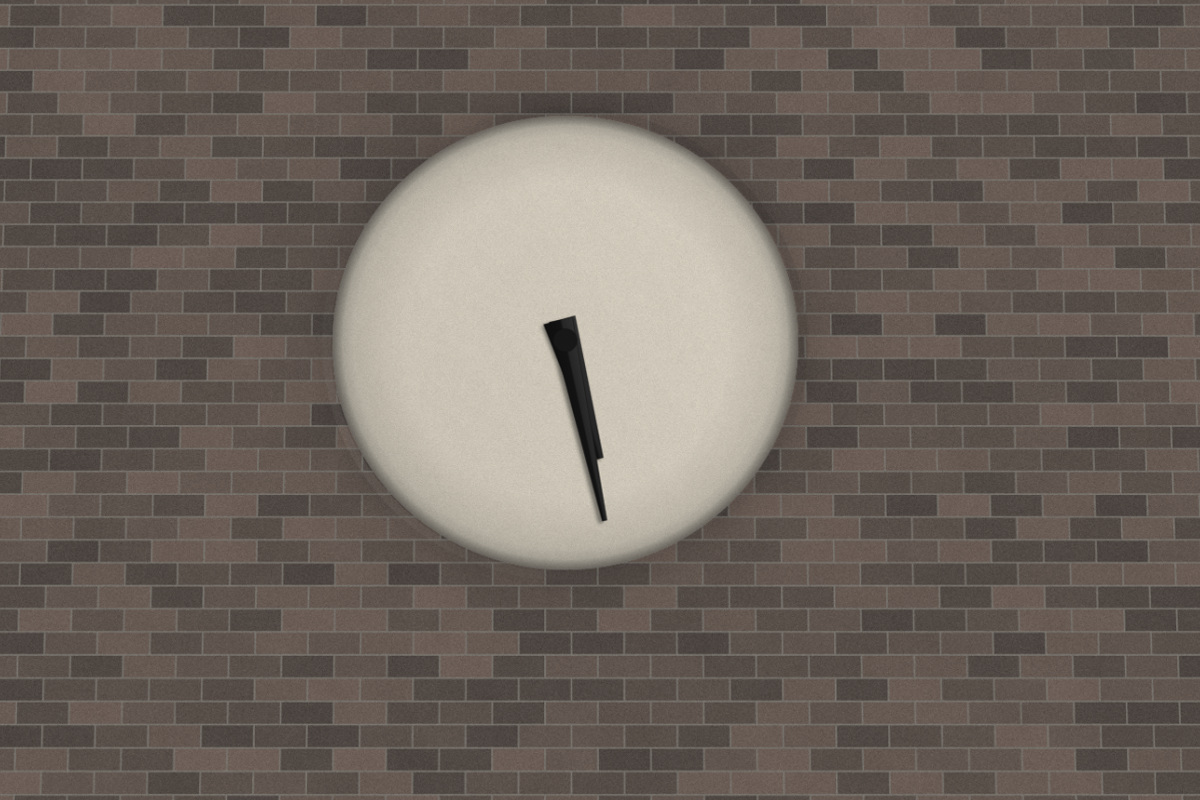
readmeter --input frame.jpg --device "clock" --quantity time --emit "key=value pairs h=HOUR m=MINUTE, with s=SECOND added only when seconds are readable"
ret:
h=5 m=28
